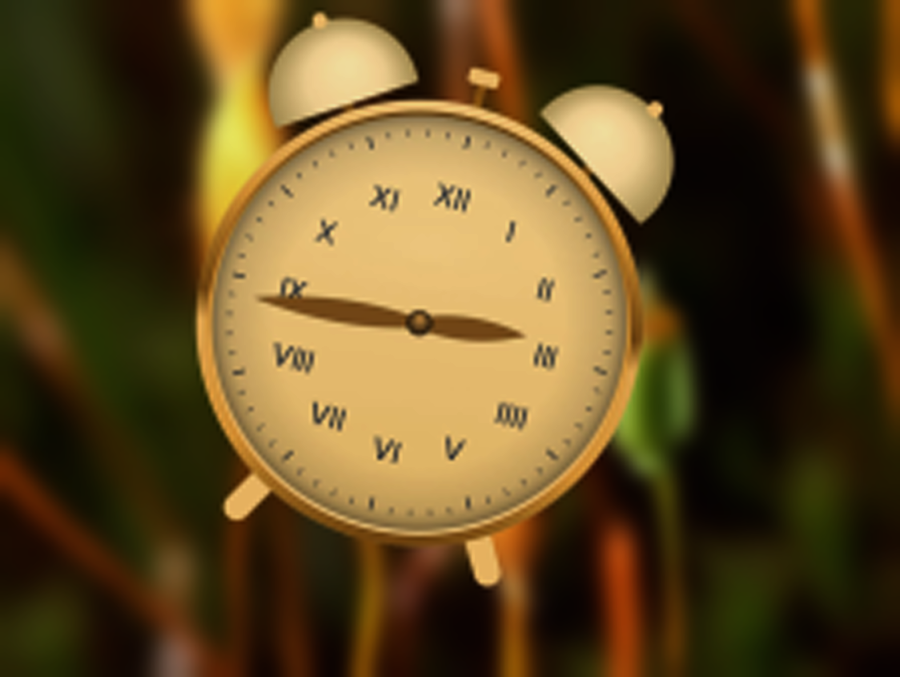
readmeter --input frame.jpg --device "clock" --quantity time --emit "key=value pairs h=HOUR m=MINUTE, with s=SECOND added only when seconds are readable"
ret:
h=2 m=44
